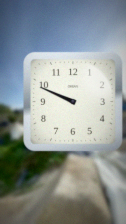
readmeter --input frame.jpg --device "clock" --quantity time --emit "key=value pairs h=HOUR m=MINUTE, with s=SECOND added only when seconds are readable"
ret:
h=9 m=49
